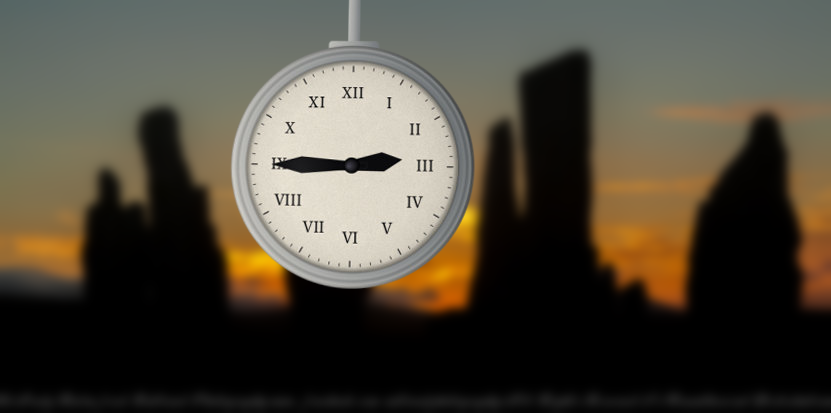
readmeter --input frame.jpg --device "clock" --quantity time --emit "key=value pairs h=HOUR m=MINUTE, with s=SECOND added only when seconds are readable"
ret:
h=2 m=45
